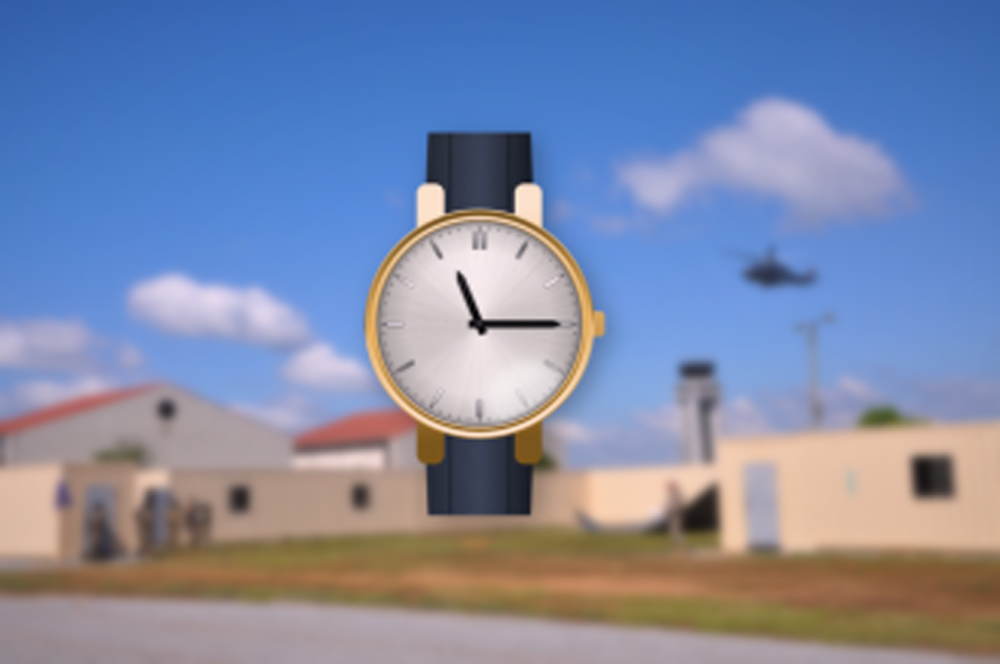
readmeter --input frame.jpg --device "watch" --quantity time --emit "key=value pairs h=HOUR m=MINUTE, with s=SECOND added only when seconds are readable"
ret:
h=11 m=15
